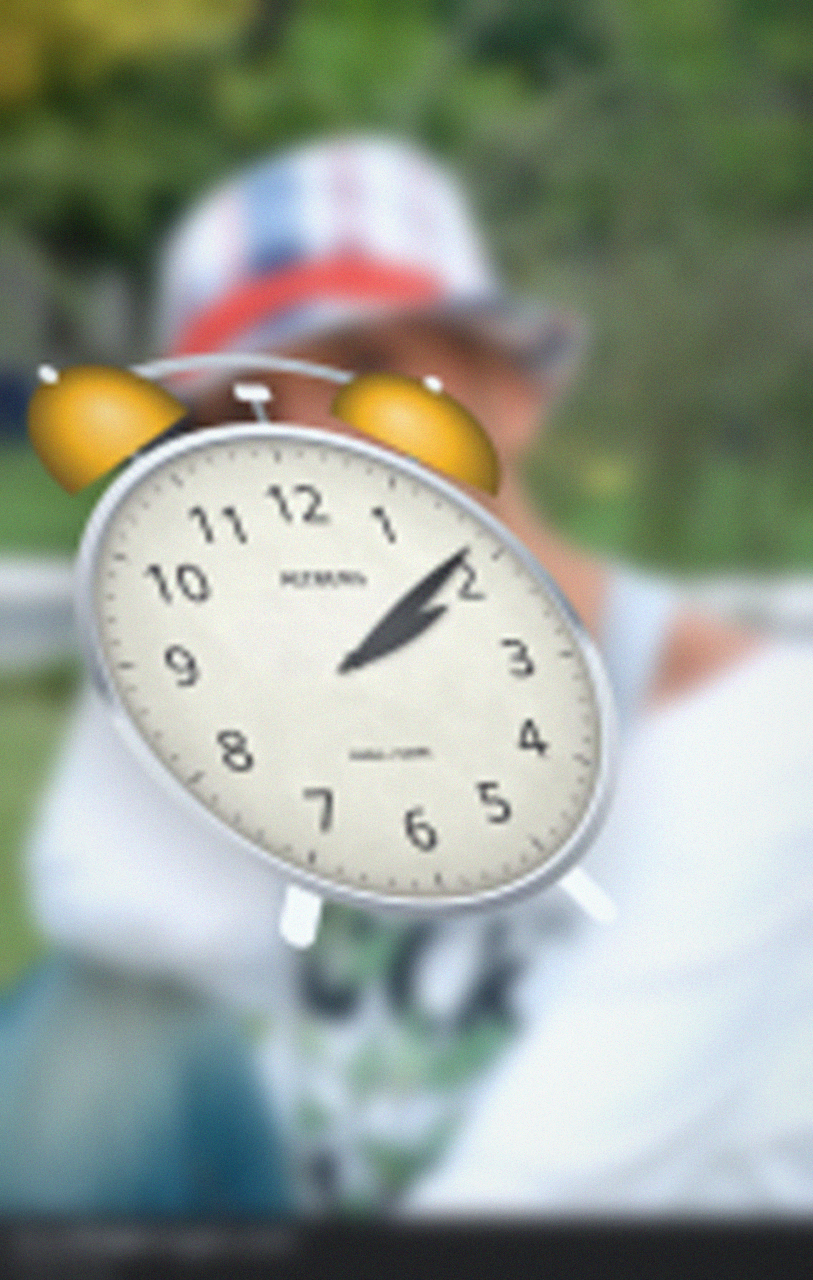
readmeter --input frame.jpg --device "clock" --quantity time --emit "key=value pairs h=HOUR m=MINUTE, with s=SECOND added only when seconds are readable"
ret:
h=2 m=9
